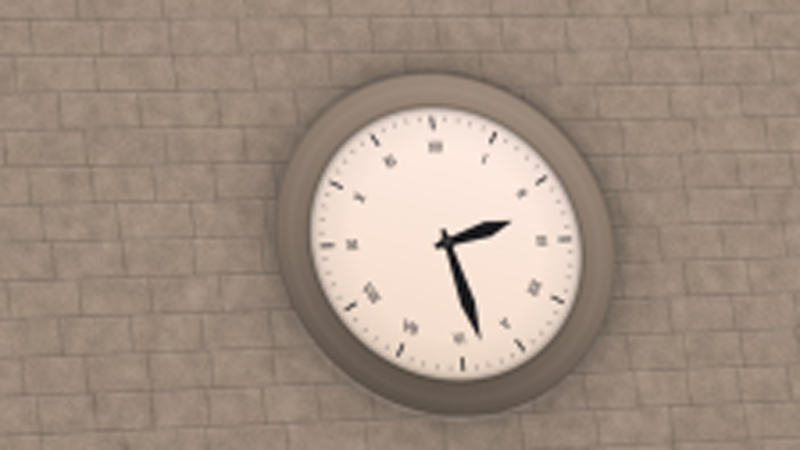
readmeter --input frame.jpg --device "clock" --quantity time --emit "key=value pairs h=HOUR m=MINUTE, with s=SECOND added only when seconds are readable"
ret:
h=2 m=28
